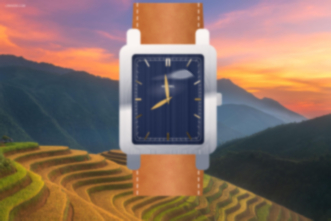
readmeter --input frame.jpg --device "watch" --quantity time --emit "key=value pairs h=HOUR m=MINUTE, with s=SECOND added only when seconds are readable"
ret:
h=7 m=59
